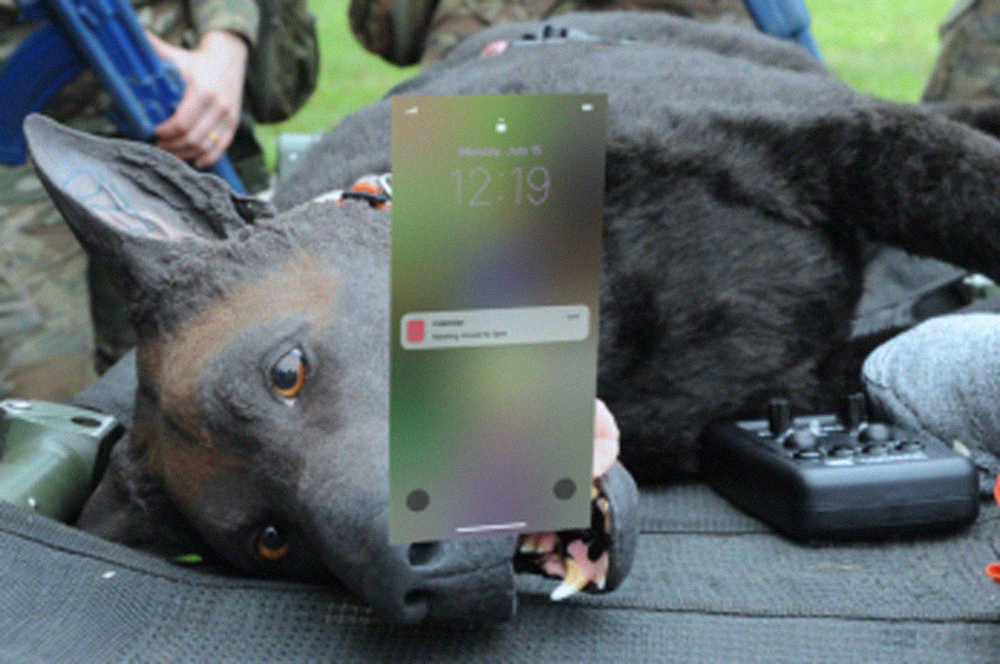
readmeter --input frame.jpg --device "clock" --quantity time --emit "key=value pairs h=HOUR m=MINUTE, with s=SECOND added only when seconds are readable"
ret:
h=12 m=19
